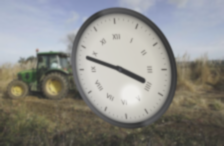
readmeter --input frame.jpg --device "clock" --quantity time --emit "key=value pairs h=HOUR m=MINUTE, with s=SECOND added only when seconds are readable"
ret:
h=3 m=48
